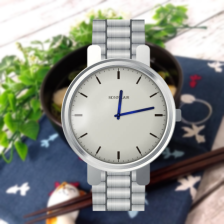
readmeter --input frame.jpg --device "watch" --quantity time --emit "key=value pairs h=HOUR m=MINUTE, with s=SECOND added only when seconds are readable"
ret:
h=12 m=13
